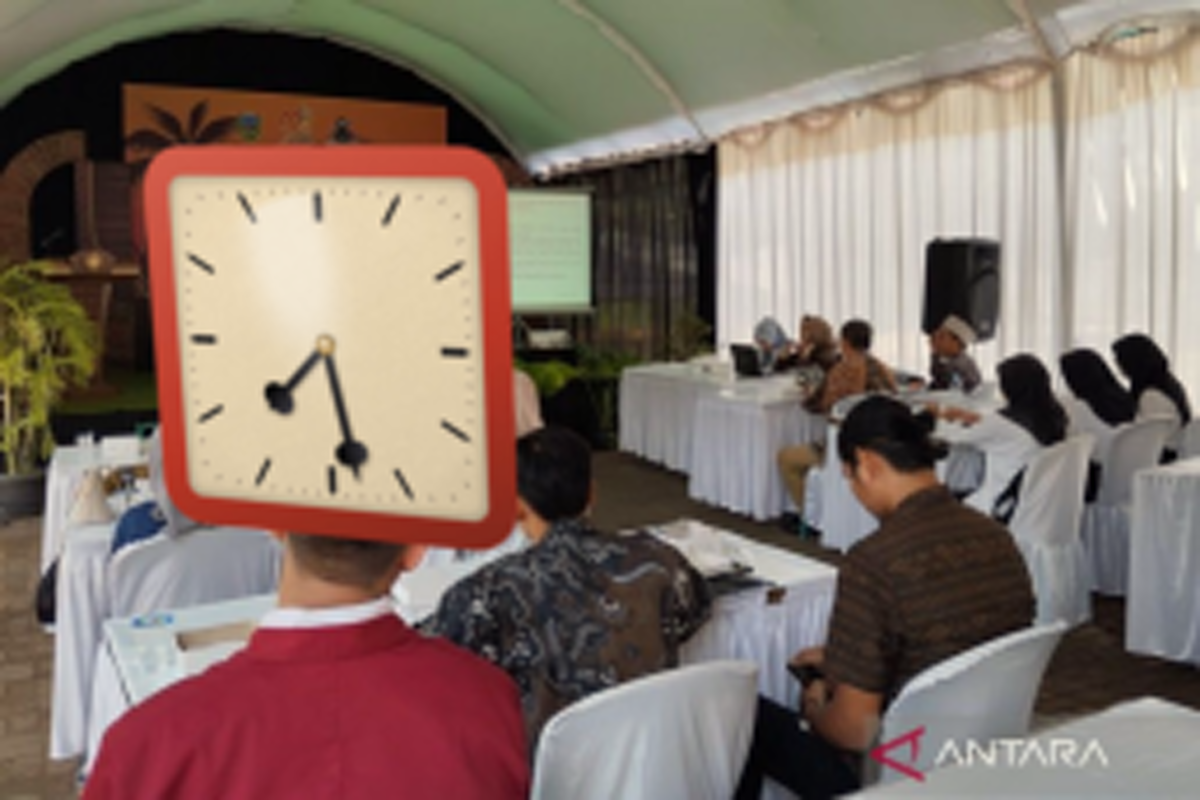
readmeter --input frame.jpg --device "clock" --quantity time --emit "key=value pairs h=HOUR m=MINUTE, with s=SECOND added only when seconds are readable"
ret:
h=7 m=28
